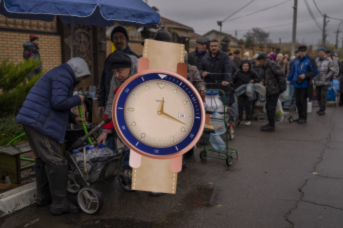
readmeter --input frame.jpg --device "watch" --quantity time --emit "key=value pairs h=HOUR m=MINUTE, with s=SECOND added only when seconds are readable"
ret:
h=12 m=18
